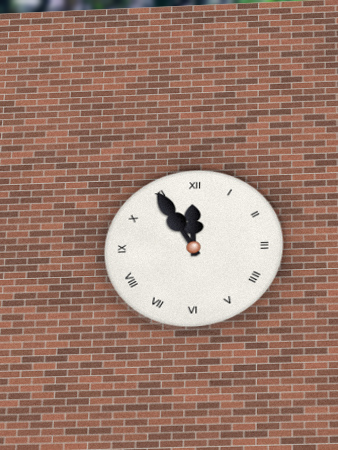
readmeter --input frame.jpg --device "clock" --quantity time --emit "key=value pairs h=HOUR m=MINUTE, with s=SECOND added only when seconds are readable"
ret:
h=11 m=55
